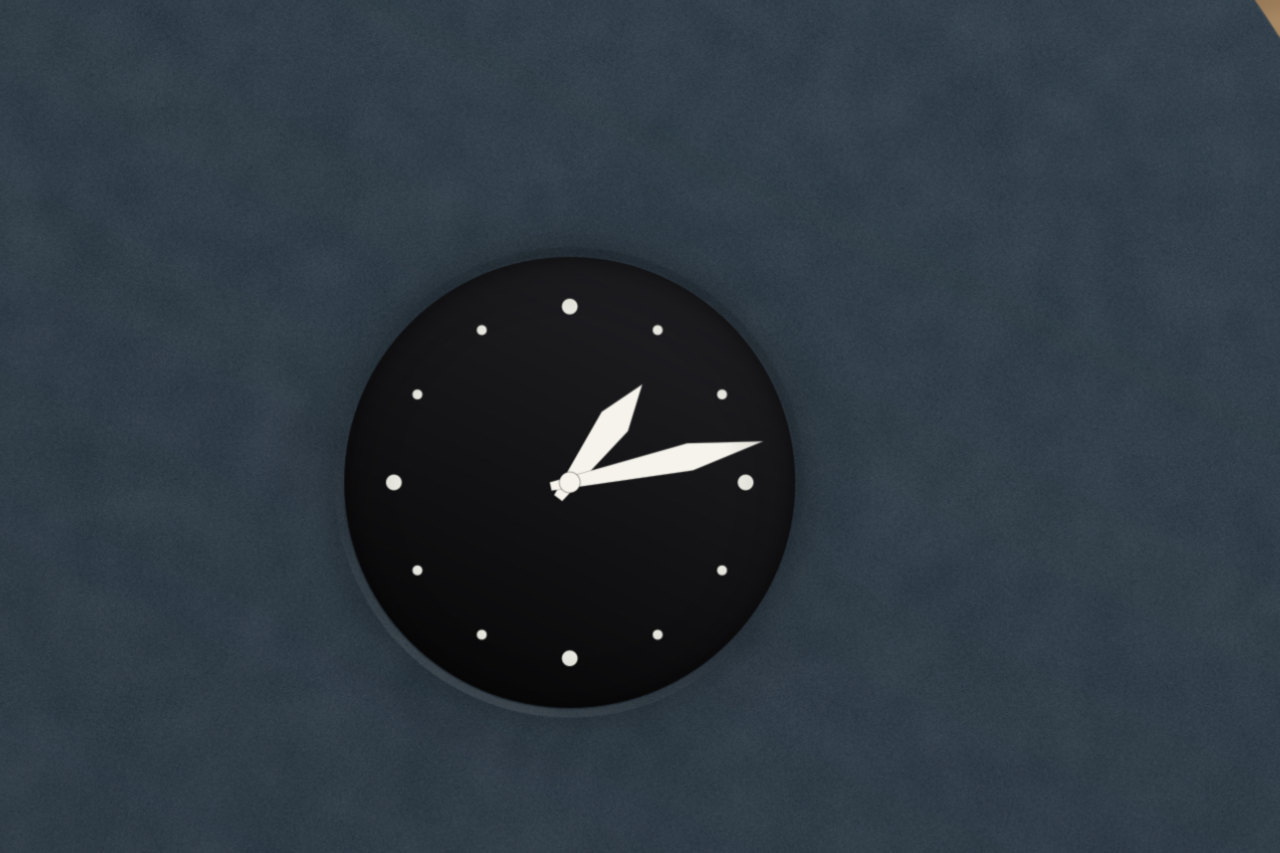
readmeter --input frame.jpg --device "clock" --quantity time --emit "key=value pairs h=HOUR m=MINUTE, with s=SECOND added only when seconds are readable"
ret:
h=1 m=13
